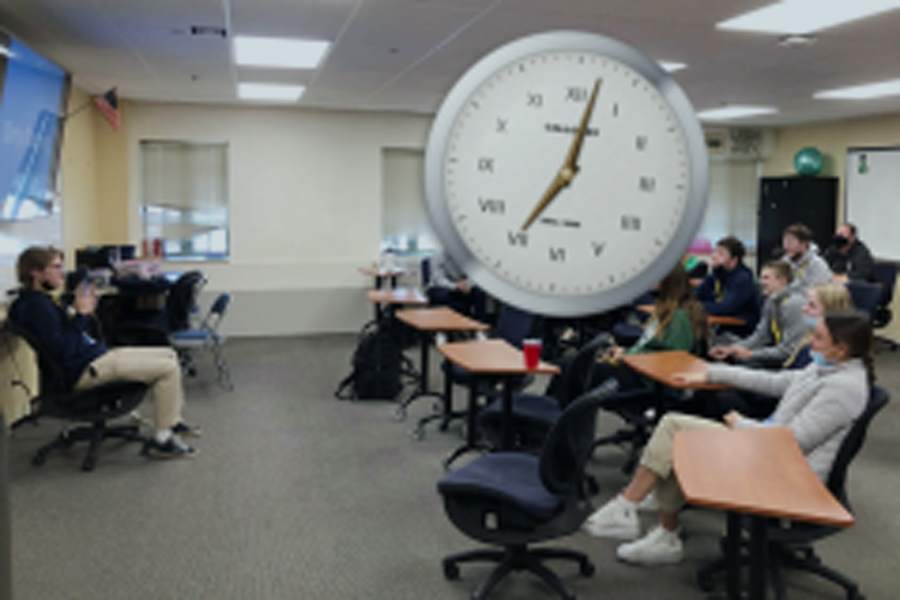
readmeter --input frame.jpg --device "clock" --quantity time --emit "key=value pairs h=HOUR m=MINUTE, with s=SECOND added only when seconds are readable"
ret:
h=7 m=2
